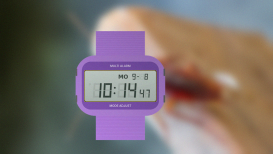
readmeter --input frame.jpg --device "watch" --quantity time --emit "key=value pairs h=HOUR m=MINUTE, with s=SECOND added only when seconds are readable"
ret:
h=10 m=14 s=47
